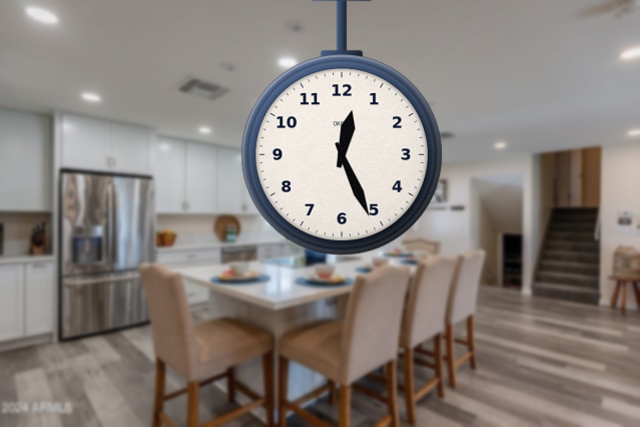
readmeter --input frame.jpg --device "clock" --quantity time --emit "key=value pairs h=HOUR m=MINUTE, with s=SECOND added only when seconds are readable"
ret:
h=12 m=26
